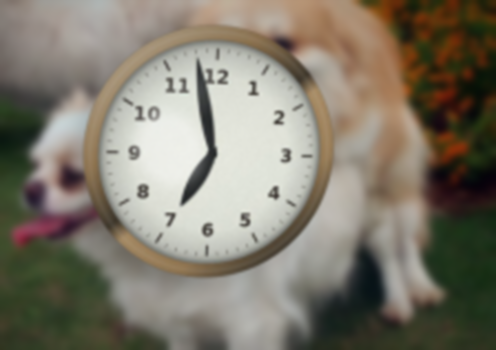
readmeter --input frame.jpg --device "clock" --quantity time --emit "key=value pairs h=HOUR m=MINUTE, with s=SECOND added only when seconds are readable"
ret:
h=6 m=58
